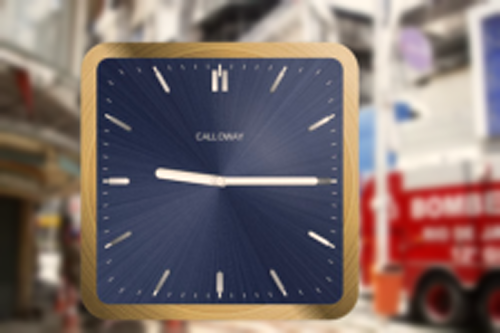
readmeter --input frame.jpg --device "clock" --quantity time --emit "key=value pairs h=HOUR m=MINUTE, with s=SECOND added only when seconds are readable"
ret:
h=9 m=15
